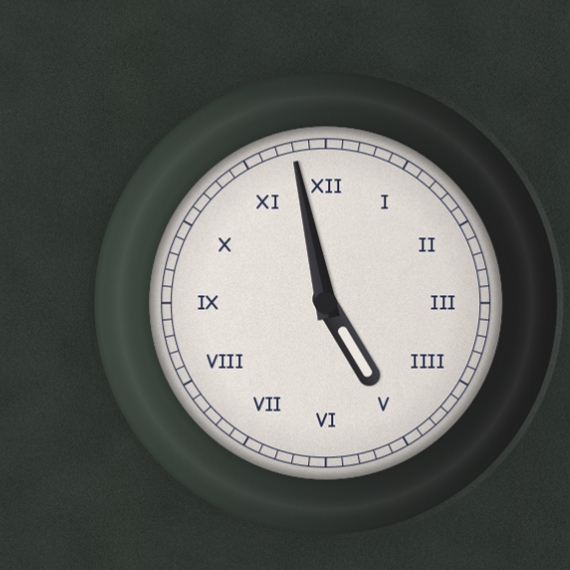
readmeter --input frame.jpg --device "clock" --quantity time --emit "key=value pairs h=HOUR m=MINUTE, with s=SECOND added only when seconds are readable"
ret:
h=4 m=58
